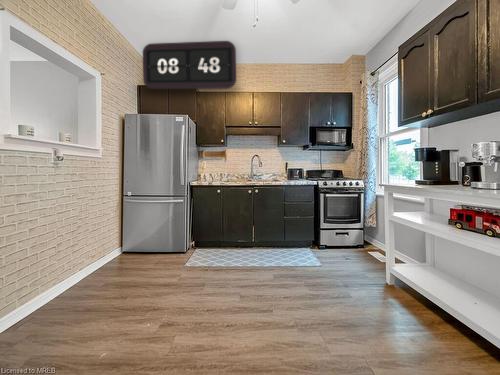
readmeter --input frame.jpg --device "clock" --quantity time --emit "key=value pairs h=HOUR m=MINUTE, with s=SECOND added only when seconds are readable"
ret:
h=8 m=48
